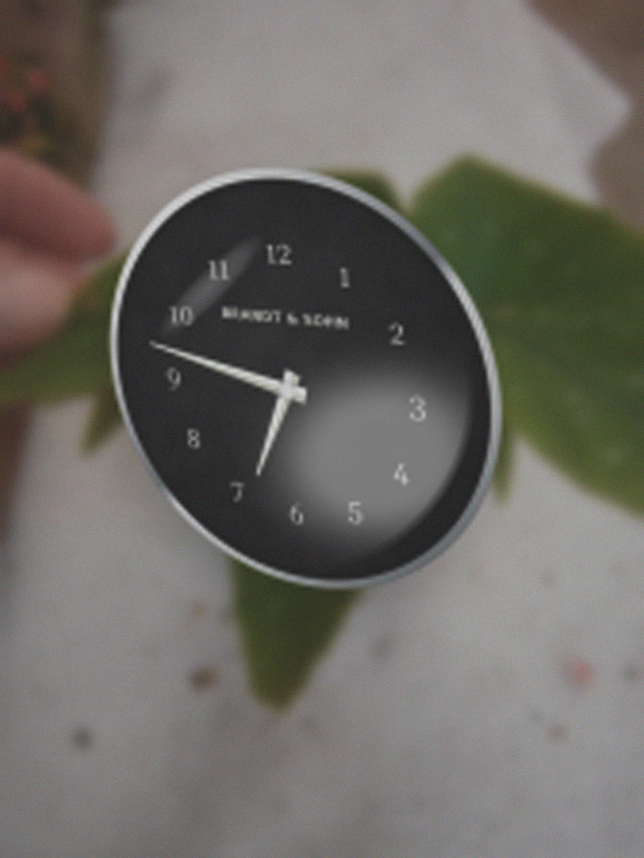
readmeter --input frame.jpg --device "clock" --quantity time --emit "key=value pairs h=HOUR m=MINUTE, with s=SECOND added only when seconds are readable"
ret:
h=6 m=47
